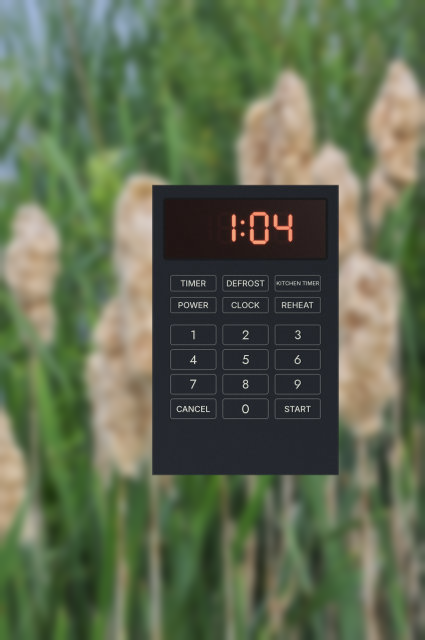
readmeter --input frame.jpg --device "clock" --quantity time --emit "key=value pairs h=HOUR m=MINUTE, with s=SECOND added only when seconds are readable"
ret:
h=1 m=4
